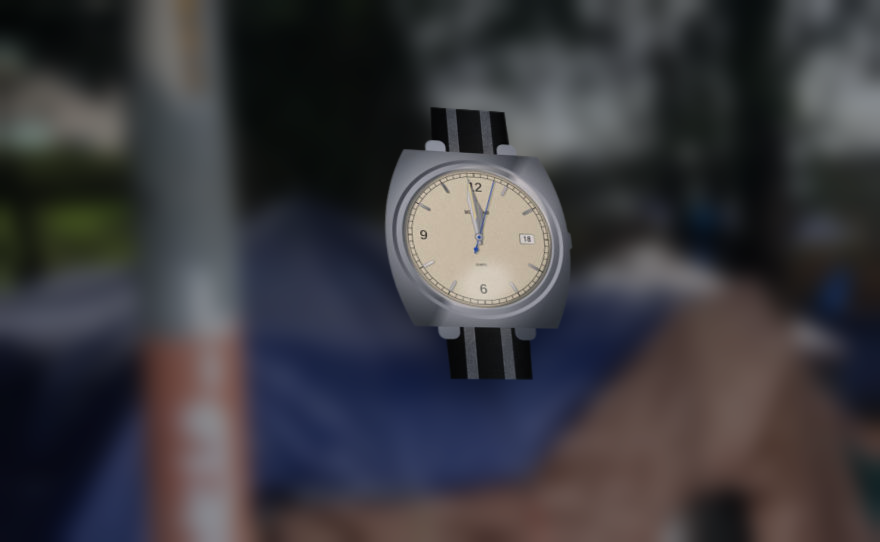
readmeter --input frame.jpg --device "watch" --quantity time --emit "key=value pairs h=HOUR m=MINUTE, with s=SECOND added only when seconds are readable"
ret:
h=11 m=59 s=3
